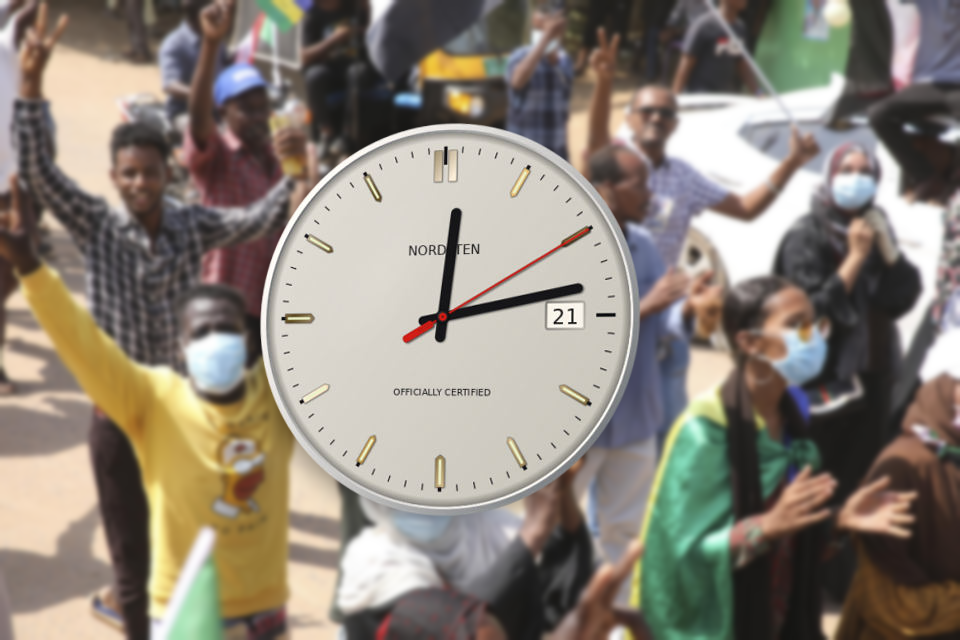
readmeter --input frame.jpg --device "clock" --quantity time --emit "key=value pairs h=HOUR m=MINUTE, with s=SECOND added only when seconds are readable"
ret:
h=12 m=13 s=10
